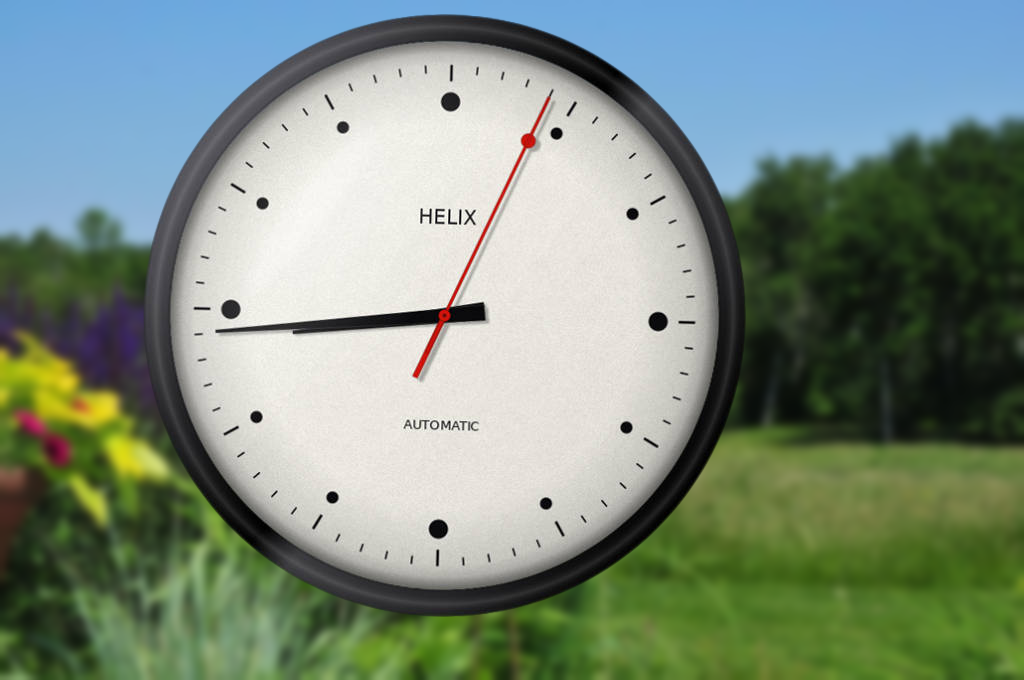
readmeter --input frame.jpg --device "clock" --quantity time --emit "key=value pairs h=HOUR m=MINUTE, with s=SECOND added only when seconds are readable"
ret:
h=8 m=44 s=4
